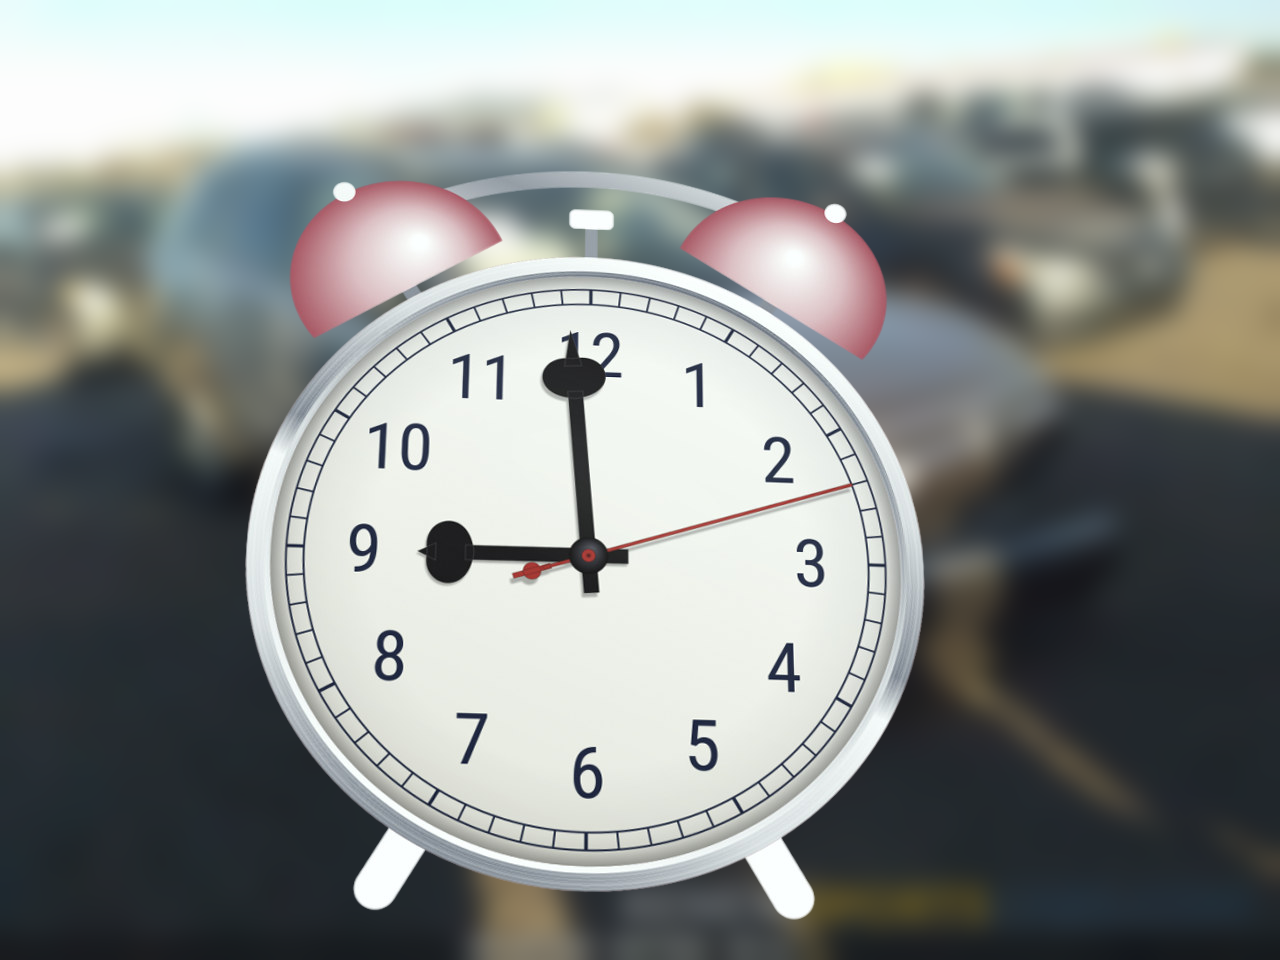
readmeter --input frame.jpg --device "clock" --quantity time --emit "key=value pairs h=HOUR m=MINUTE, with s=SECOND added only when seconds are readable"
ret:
h=8 m=59 s=12
